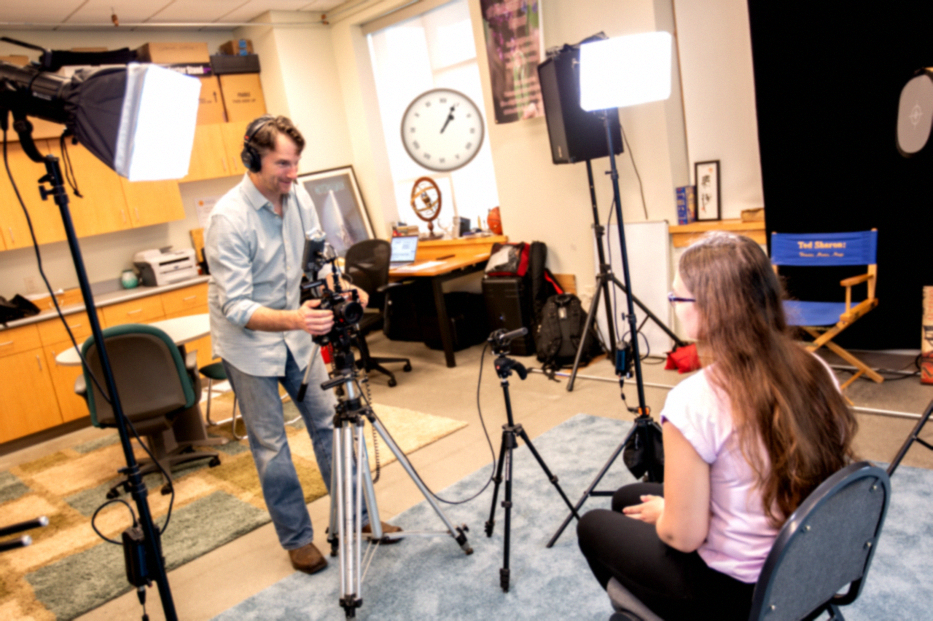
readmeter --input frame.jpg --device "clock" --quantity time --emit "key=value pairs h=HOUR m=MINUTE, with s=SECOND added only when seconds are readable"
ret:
h=1 m=4
